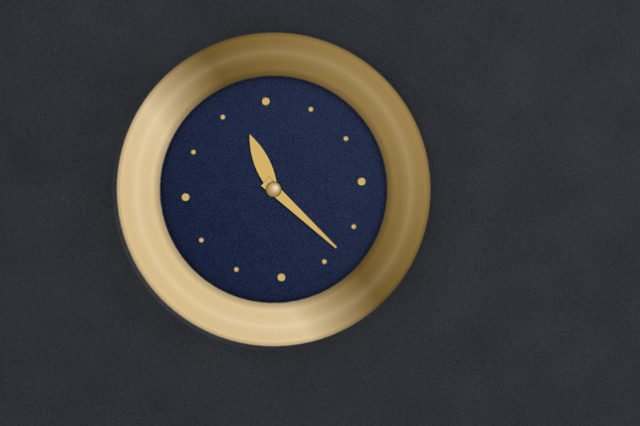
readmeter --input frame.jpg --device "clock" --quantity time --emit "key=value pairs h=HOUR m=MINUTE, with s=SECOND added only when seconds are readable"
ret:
h=11 m=23
